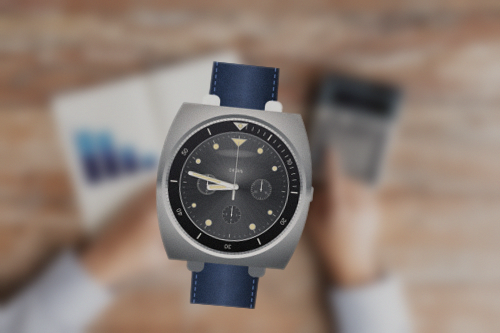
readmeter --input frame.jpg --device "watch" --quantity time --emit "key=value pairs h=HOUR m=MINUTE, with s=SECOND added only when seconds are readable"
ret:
h=8 m=47
